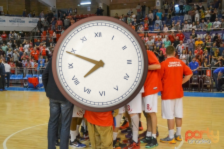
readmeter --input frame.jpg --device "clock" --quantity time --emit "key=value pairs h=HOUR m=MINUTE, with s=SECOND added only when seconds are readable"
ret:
h=7 m=49
